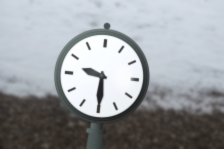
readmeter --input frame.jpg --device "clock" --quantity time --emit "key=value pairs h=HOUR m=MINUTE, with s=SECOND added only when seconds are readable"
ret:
h=9 m=30
